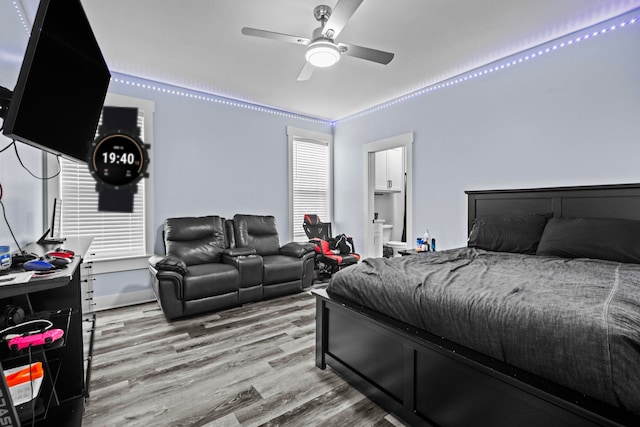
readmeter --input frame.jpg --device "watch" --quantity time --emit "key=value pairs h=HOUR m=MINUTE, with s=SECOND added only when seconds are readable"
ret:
h=19 m=40
